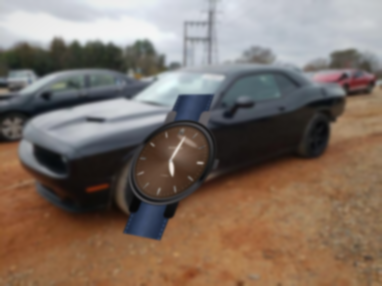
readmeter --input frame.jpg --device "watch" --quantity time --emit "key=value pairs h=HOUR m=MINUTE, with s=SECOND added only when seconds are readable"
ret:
h=5 m=2
